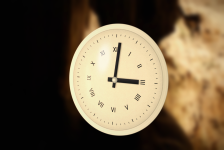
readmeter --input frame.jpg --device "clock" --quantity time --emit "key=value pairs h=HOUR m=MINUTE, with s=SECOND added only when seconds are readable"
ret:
h=3 m=1
